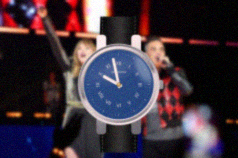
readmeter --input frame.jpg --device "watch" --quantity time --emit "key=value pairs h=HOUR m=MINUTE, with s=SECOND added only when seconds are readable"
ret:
h=9 m=58
